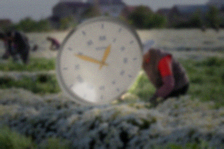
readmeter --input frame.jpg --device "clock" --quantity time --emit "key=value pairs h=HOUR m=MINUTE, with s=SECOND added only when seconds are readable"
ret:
h=12 m=49
